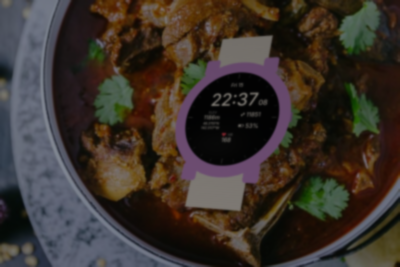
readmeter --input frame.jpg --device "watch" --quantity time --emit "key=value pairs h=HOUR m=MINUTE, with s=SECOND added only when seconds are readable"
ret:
h=22 m=37
